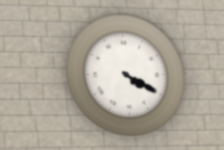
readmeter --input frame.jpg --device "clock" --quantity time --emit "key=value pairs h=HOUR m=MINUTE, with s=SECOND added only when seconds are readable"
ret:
h=4 m=20
